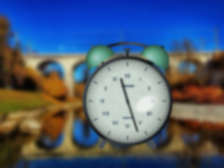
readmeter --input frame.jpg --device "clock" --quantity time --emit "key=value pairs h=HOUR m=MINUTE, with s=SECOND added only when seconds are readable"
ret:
h=11 m=27
